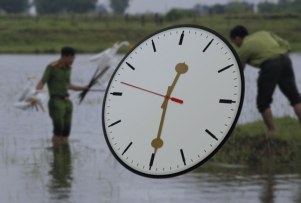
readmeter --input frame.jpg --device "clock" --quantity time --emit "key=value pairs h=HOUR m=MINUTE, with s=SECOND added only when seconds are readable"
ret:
h=12 m=29 s=47
